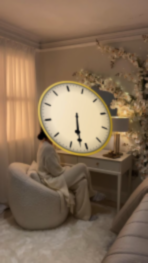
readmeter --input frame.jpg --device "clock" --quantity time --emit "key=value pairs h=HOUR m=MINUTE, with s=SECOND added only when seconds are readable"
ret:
h=6 m=32
